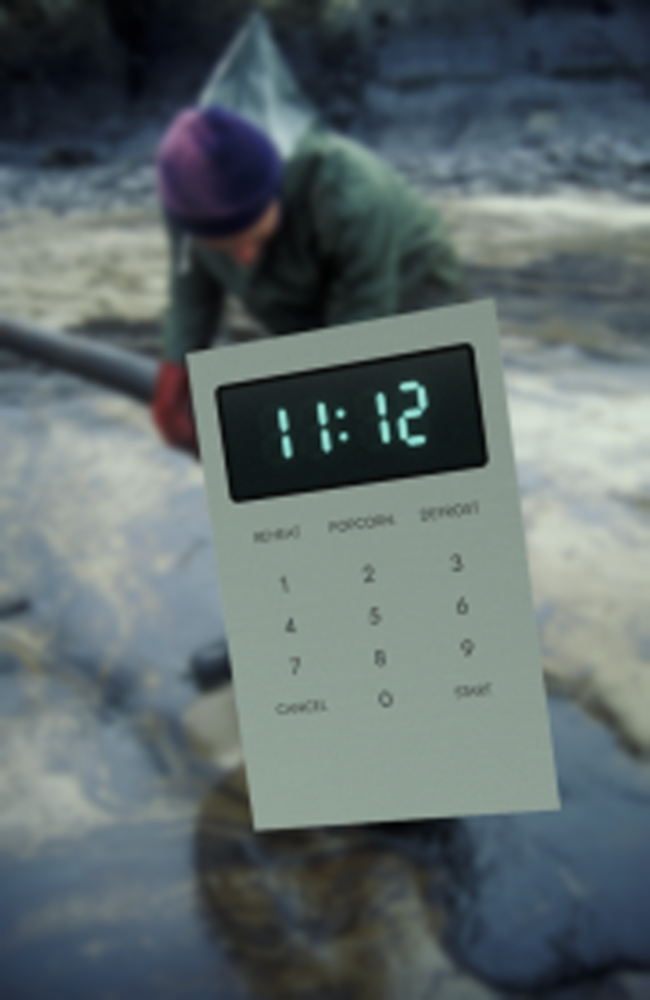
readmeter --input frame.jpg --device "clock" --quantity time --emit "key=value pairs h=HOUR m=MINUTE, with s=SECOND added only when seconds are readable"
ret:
h=11 m=12
